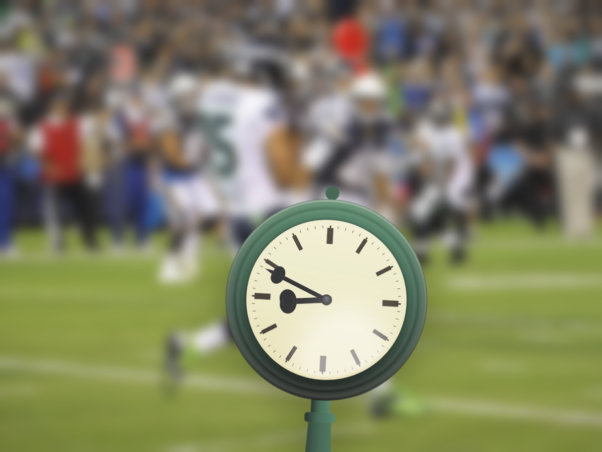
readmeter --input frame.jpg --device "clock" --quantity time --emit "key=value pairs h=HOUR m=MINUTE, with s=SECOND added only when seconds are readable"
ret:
h=8 m=49
